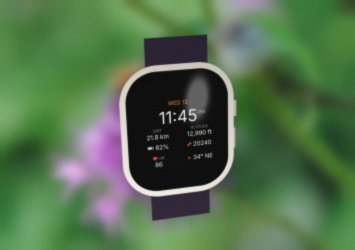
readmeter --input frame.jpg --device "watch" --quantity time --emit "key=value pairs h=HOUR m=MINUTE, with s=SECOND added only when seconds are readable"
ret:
h=11 m=45
